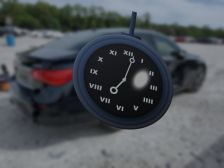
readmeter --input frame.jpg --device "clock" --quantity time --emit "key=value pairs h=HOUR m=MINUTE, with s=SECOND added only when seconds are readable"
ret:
h=7 m=2
